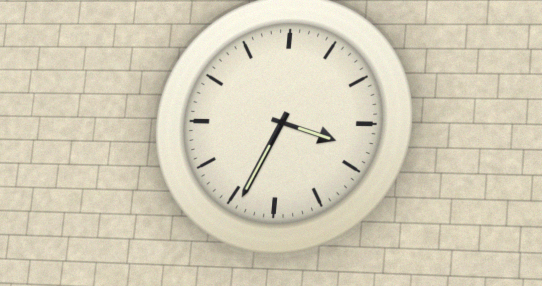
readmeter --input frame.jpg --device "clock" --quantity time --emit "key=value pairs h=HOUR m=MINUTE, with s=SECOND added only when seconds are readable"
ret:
h=3 m=34
